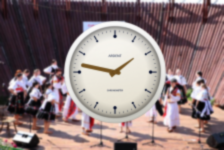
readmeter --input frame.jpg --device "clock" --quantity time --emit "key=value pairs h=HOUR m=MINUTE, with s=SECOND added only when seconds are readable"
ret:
h=1 m=47
